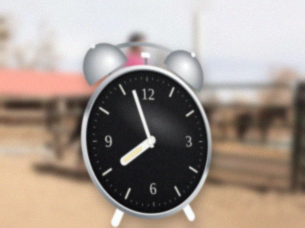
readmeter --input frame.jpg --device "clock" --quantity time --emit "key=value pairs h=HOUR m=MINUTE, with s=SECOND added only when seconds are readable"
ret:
h=7 m=57
